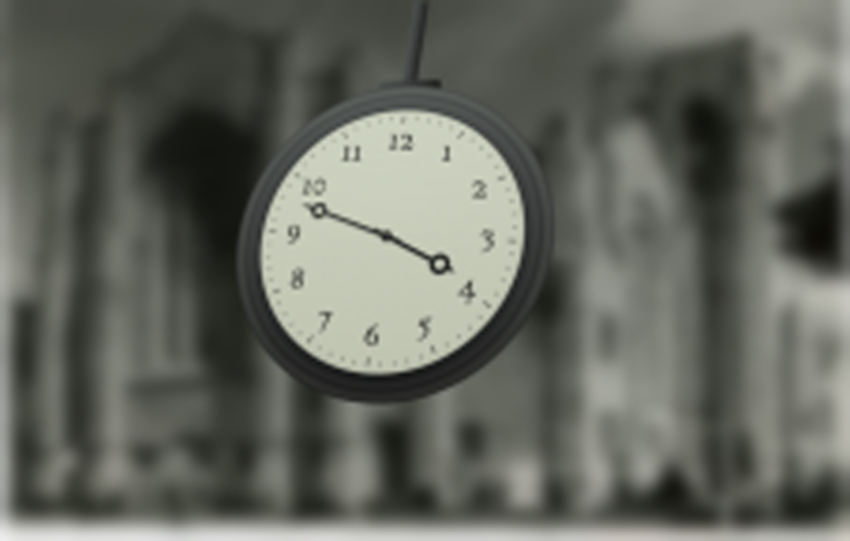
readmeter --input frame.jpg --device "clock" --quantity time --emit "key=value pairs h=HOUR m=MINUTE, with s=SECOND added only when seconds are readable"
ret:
h=3 m=48
